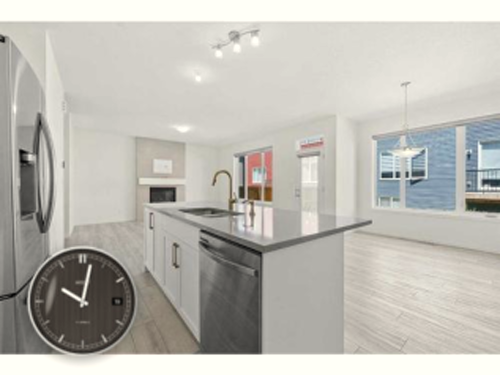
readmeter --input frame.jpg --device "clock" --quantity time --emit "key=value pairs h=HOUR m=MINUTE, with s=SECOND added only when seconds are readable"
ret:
h=10 m=2
